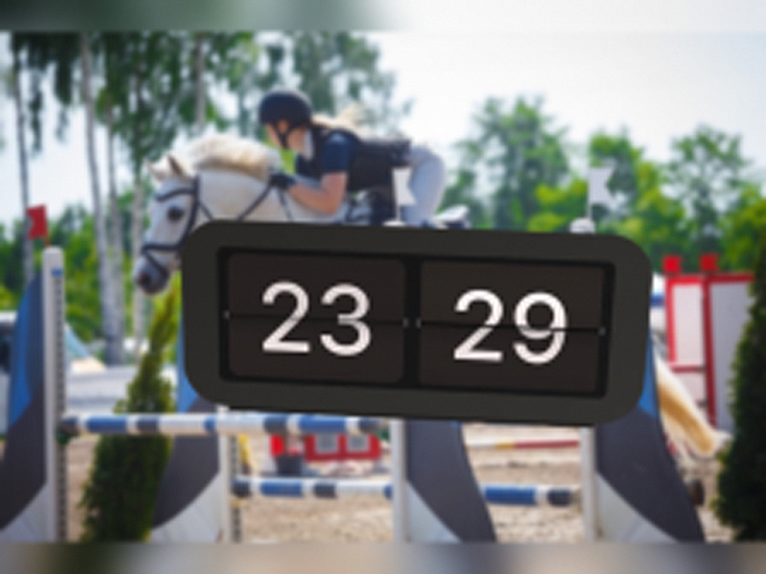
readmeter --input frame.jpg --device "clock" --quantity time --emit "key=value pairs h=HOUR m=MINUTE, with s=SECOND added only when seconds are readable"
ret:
h=23 m=29
